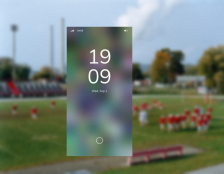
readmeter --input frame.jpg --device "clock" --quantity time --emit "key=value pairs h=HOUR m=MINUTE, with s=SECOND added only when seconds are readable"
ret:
h=19 m=9
